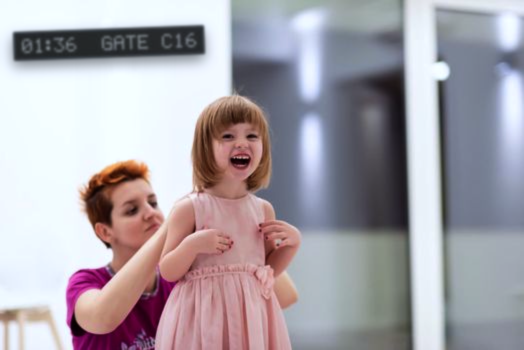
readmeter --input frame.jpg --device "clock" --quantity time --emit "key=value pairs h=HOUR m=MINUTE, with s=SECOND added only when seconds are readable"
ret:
h=1 m=36
